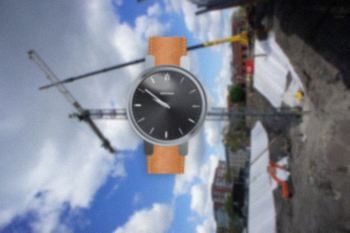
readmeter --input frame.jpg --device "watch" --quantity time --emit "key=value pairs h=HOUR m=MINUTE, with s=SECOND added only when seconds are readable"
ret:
h=9 m=51
